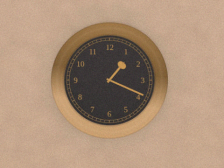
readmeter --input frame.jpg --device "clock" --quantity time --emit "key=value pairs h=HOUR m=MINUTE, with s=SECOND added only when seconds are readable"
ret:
h=1 m=19
